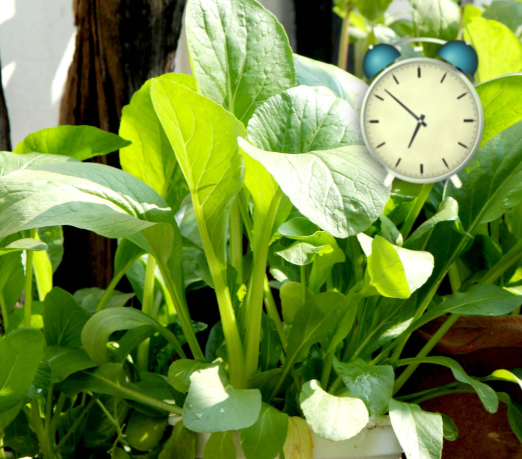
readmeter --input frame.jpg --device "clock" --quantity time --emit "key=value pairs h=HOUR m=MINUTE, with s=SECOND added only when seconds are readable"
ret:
h=6 m=52
